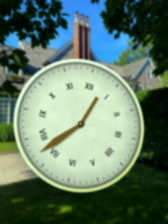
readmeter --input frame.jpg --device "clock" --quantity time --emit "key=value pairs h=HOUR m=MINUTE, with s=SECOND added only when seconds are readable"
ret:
h=12 m=37
